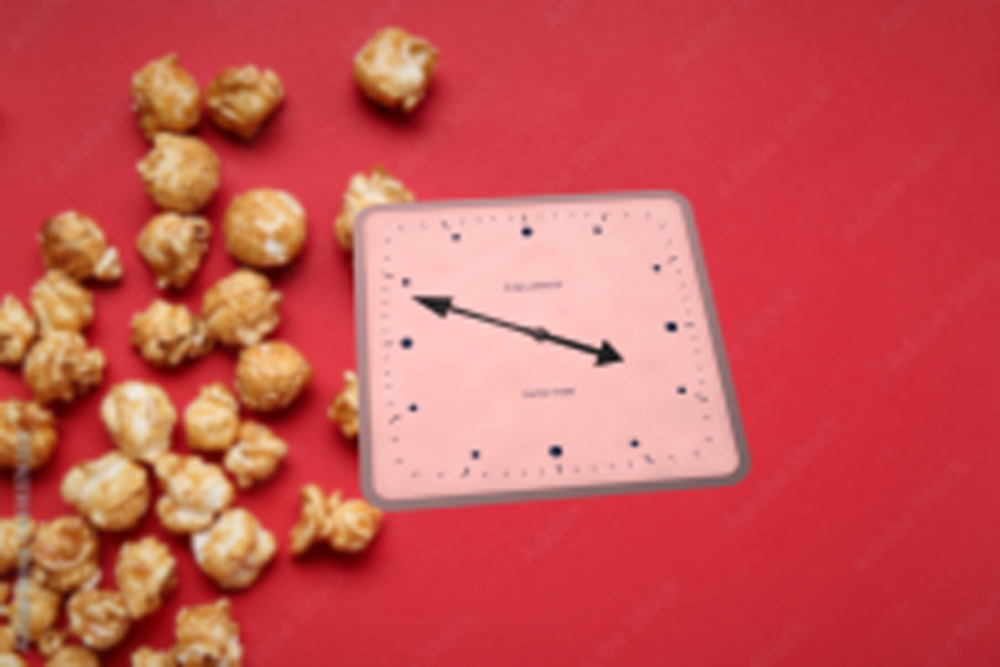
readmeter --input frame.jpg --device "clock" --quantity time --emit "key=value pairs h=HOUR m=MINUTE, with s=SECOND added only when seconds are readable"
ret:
h=3 m=49
